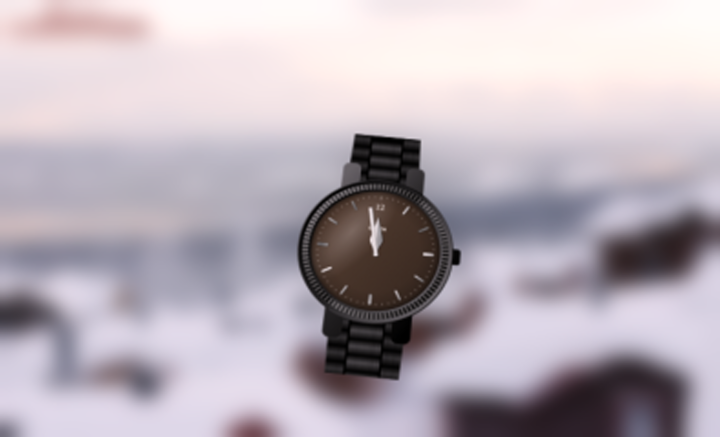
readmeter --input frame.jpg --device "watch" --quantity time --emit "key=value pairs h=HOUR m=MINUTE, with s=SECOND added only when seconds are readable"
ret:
h=11 m=58
